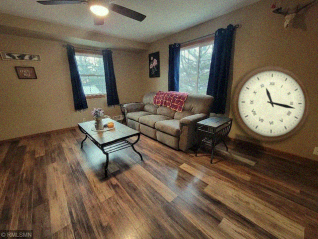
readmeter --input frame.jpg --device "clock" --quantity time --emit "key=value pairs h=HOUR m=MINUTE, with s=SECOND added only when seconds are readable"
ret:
h=11 m=17
